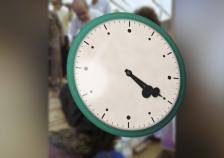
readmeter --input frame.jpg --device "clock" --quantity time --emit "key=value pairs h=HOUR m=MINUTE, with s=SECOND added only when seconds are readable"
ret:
h=4 m=20
